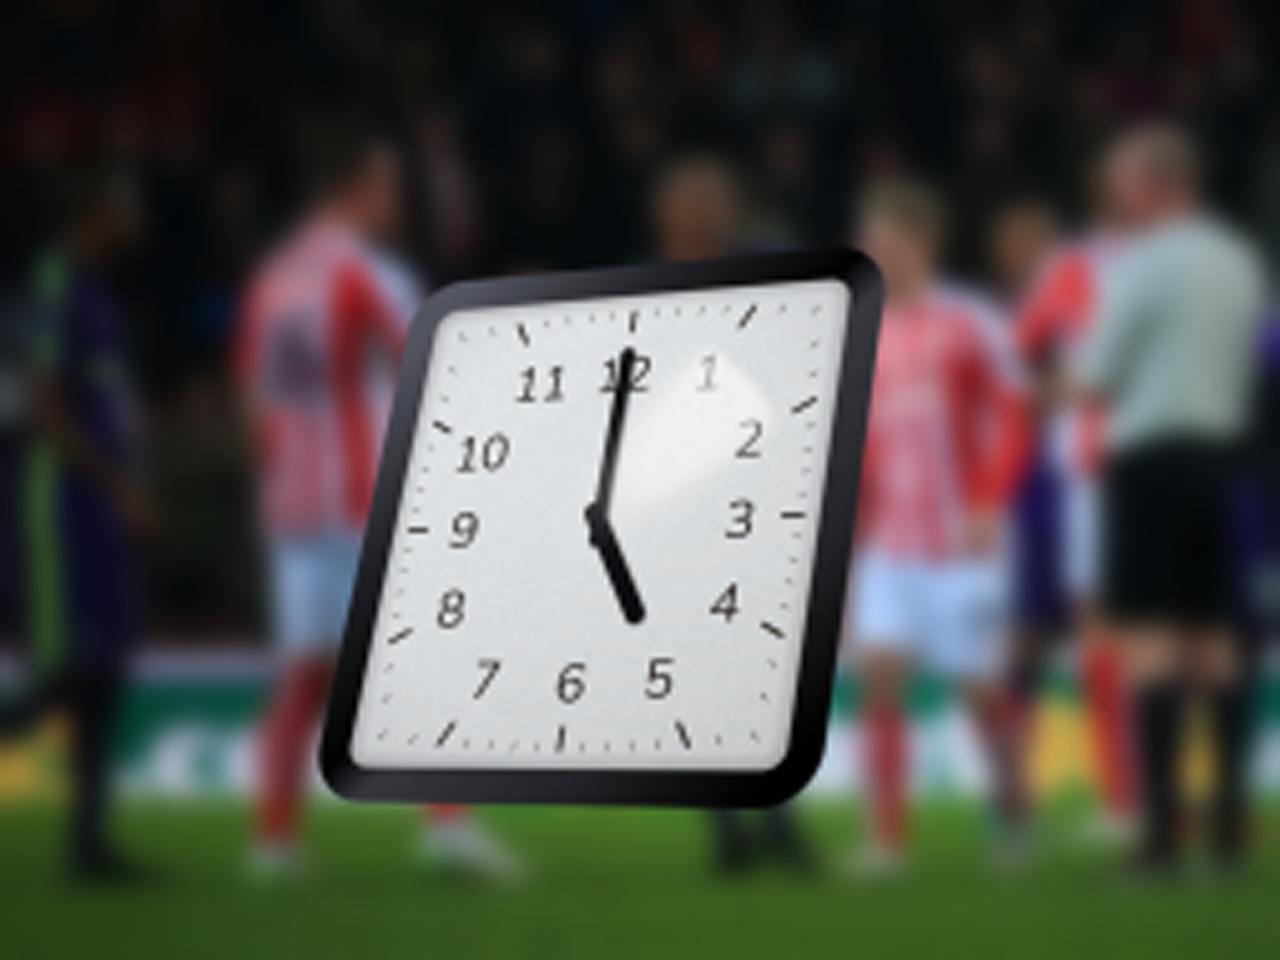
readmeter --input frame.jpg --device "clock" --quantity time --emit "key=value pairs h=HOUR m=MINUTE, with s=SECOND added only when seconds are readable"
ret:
h=5 m=0
